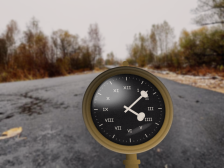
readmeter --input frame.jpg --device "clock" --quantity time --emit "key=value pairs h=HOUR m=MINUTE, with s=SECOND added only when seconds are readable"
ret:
h=4 m=8
